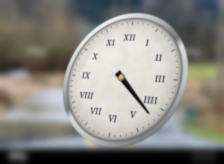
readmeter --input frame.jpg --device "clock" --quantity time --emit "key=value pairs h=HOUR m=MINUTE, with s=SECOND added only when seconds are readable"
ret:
h=4 m=22
